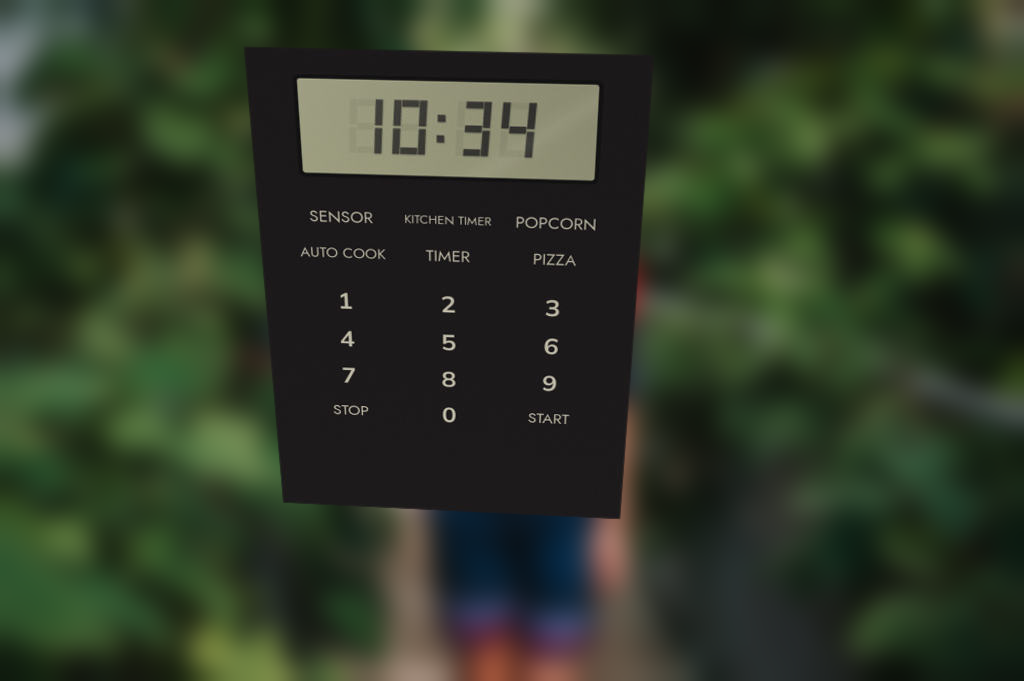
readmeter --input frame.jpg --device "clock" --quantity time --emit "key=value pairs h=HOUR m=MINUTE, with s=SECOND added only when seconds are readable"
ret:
h=10 m=34
